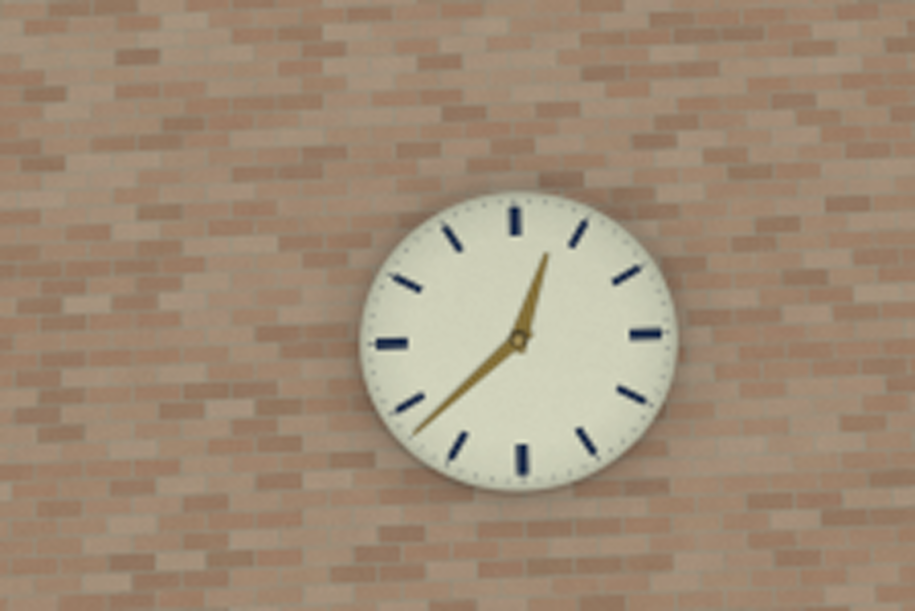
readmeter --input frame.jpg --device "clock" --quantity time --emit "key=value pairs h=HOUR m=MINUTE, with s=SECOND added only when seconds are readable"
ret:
h=12 m=38
